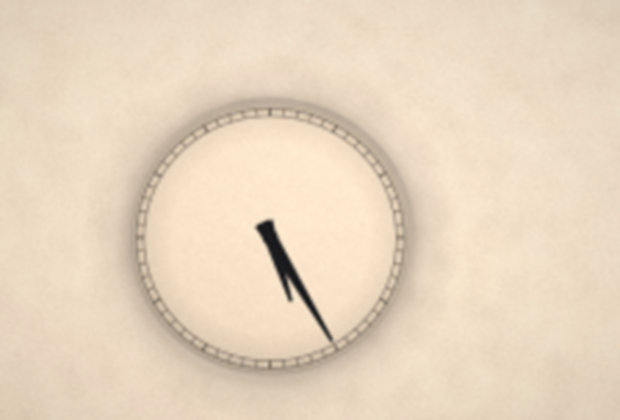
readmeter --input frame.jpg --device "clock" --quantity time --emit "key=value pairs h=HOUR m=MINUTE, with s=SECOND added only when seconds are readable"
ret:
h=5 m=25
